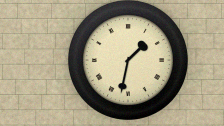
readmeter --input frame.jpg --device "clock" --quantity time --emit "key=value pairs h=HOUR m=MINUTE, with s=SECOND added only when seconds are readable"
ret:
h=1 m=32
